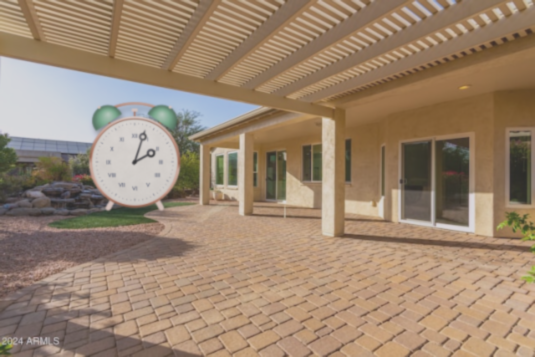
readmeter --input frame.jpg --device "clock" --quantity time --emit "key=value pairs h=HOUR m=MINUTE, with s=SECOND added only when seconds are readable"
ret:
h=2 m=3
